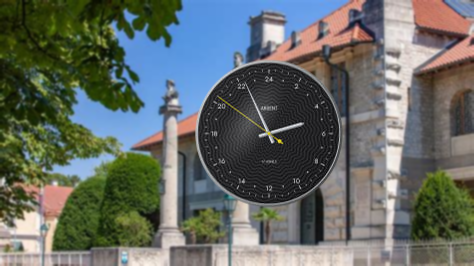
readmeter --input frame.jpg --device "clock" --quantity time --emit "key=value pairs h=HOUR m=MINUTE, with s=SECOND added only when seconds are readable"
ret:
h=4 m=55 s=51
